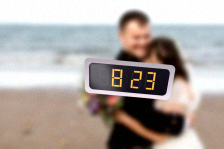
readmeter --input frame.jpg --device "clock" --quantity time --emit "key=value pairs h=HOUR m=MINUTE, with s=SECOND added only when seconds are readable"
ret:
h=8 m=23
